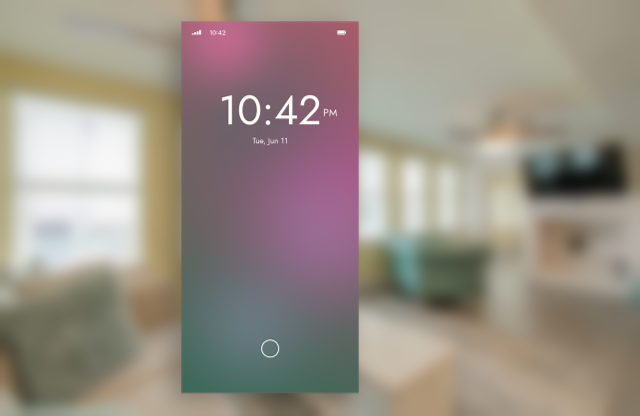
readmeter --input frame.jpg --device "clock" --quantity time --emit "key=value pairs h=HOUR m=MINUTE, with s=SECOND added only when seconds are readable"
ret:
h=10 m=42
